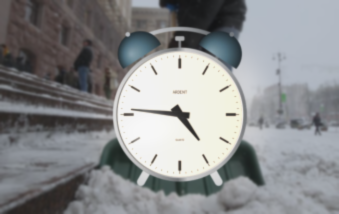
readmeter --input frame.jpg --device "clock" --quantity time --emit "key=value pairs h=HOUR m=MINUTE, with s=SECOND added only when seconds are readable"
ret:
h=4 m=46
